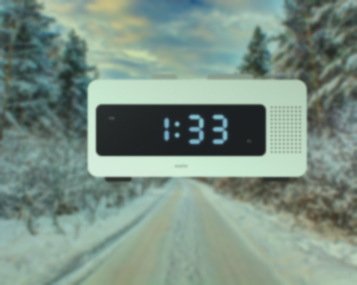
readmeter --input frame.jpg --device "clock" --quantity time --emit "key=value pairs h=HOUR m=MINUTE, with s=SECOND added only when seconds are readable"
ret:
h=1 m=33
